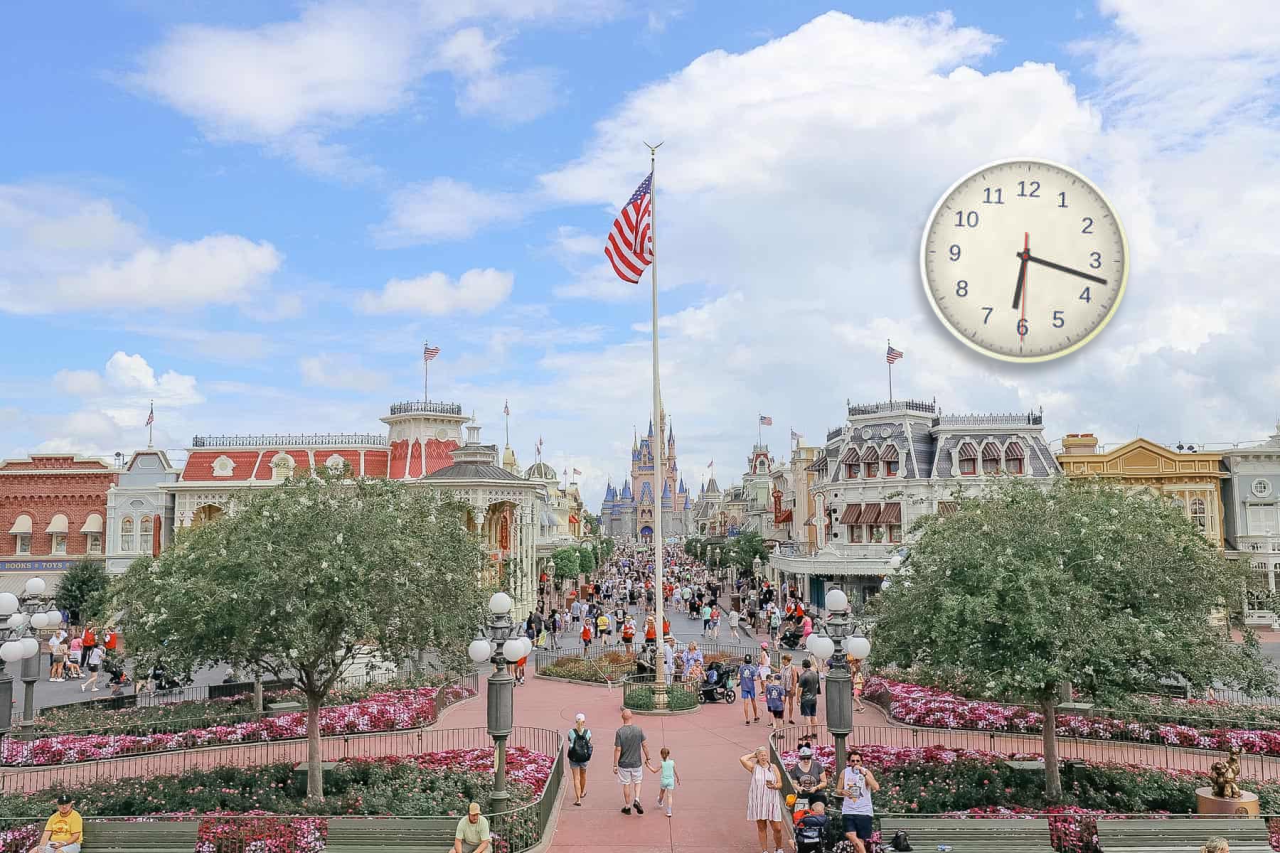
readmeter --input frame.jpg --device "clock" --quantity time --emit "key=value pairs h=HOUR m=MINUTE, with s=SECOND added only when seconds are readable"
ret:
h=6 m=17 s=30
